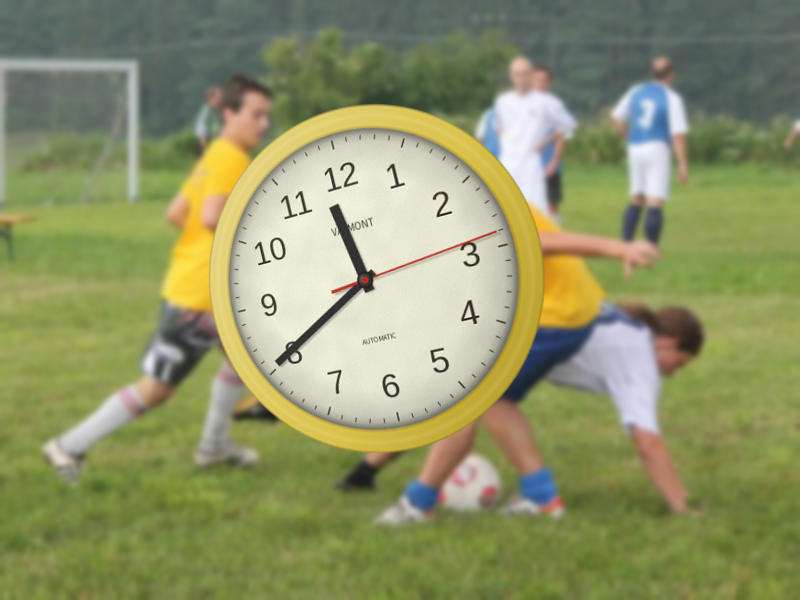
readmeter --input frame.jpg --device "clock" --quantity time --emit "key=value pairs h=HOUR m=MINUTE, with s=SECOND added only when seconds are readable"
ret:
h=11 m=40 s=14
